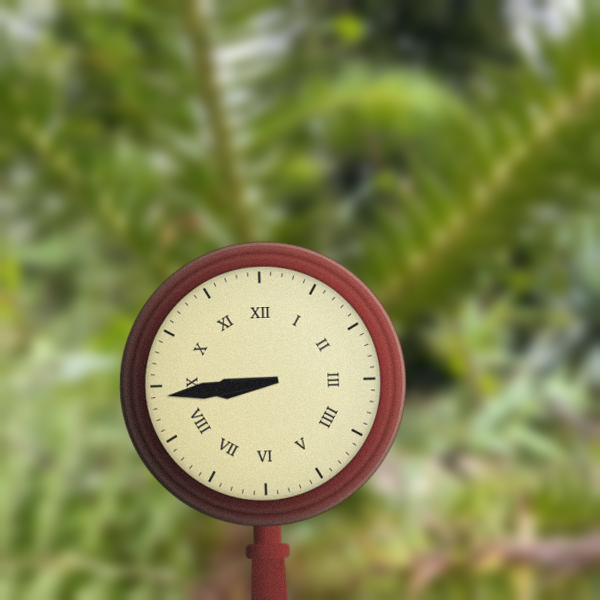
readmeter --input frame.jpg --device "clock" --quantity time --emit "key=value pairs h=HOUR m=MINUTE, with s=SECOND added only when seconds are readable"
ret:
h=8 m=44
